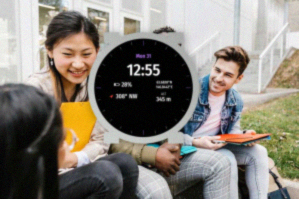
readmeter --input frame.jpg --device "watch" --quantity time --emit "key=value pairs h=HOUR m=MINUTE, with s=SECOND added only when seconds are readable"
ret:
h=12 m=55
